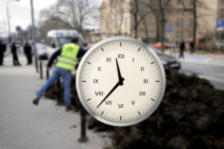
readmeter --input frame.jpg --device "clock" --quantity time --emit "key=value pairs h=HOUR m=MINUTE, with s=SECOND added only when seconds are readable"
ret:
h=11 m=37
